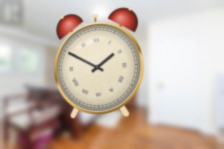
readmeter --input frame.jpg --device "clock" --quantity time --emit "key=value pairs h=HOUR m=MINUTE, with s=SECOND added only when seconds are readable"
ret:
h=1 m=50
